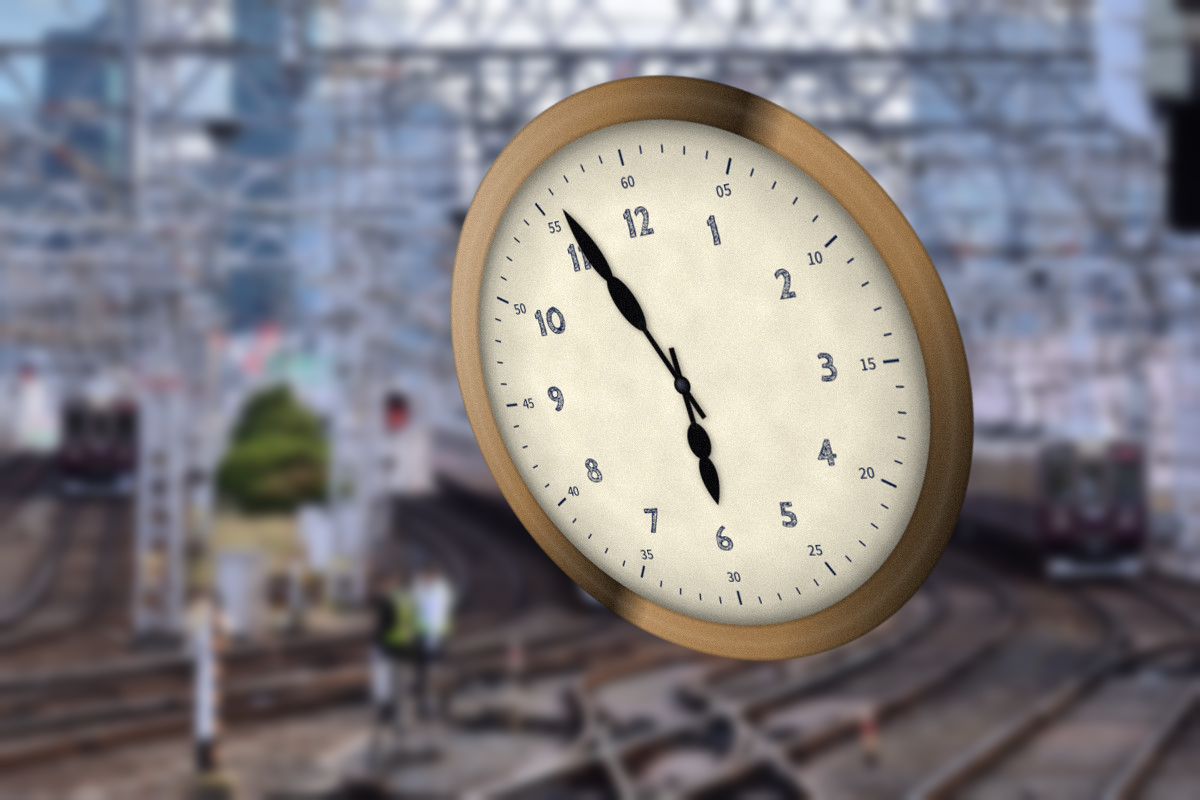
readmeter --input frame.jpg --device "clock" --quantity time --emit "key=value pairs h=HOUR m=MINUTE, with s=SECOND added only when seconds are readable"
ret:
h=5 m=56
